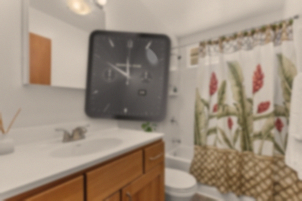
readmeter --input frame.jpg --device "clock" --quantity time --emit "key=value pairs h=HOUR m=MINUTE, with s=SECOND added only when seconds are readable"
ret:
h=11 m=50
